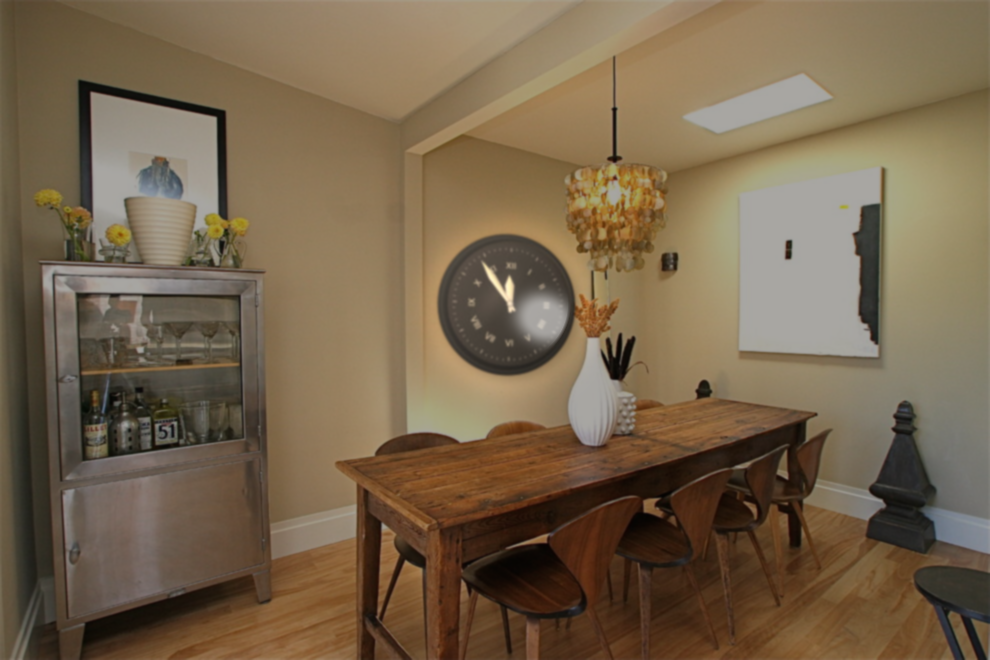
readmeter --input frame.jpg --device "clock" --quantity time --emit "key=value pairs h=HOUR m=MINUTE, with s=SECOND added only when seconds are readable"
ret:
h=11 m=54
